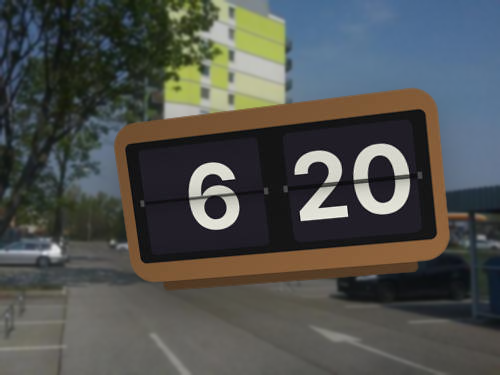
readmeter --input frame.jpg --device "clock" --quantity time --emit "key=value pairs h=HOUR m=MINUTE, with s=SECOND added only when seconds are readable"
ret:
h=6 m=20
